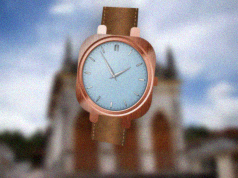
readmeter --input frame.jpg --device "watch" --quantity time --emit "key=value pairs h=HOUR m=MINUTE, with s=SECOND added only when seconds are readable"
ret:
h=1 m=54
